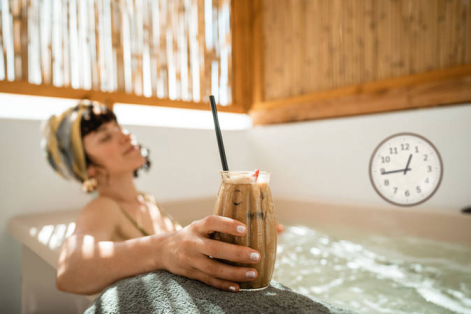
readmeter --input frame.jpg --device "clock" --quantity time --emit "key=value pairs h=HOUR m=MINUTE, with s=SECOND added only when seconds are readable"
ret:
h=12 m=44
